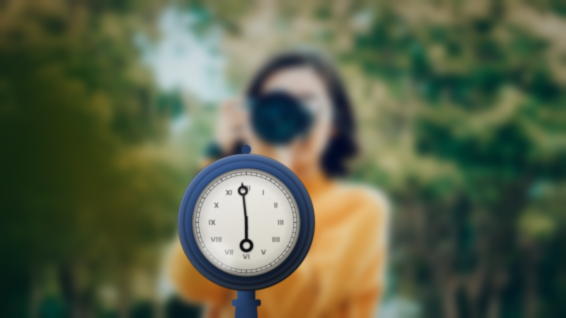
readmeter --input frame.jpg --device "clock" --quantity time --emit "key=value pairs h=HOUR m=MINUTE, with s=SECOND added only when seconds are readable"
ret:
h=5 m=59
